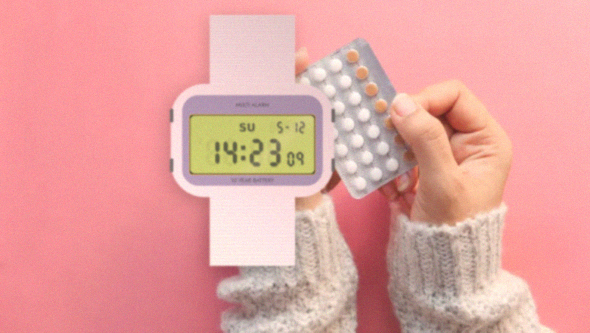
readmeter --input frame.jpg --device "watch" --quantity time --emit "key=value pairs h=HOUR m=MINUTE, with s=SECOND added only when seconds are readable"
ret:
h=14 m=23 s=9
